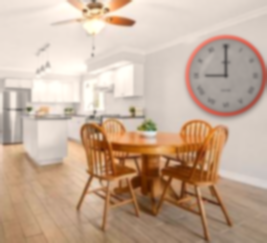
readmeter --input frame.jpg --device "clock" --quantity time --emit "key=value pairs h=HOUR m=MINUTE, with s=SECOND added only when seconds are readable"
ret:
h=9 m=0
